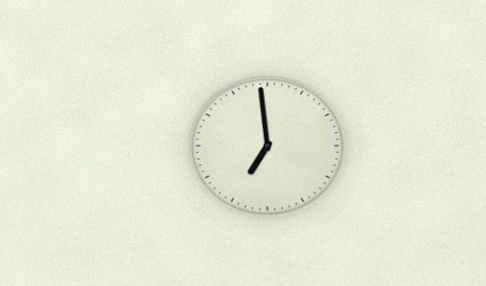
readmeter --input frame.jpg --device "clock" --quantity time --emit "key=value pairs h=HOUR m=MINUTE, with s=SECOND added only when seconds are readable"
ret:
h=6 m=59
